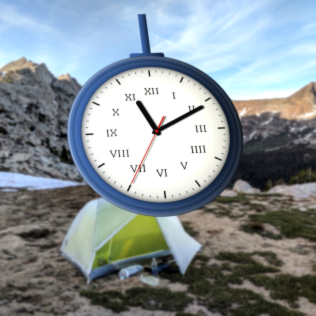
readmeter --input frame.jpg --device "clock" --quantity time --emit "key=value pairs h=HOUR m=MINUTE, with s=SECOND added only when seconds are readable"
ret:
h=11 m=10 s=35
